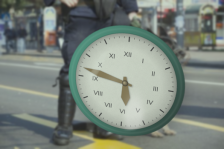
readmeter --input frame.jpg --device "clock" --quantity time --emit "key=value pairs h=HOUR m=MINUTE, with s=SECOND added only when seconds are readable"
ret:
h=5 m=47
